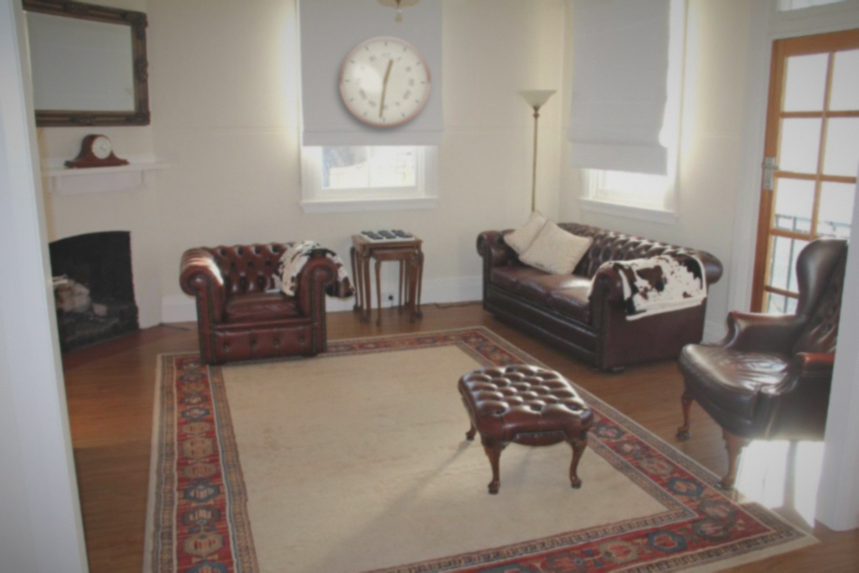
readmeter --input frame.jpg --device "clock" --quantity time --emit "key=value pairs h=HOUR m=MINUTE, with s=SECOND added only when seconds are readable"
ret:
h=12 m=31
